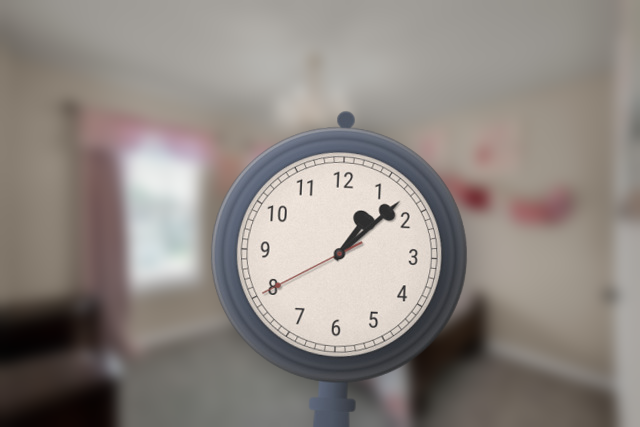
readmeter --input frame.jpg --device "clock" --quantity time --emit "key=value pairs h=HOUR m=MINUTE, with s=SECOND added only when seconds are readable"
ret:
h=1 m=7 s=40
